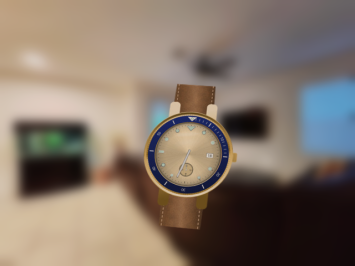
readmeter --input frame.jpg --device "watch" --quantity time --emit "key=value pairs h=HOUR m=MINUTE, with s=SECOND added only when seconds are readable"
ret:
h=6 m=33
